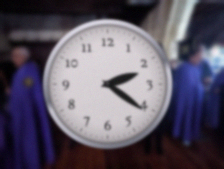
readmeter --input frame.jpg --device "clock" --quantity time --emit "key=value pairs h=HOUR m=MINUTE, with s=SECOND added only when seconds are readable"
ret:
h=2 m=21
